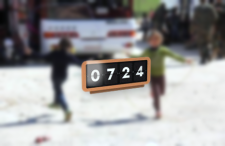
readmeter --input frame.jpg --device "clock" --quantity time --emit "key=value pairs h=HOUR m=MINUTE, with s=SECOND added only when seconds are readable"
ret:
h=7 m=24
